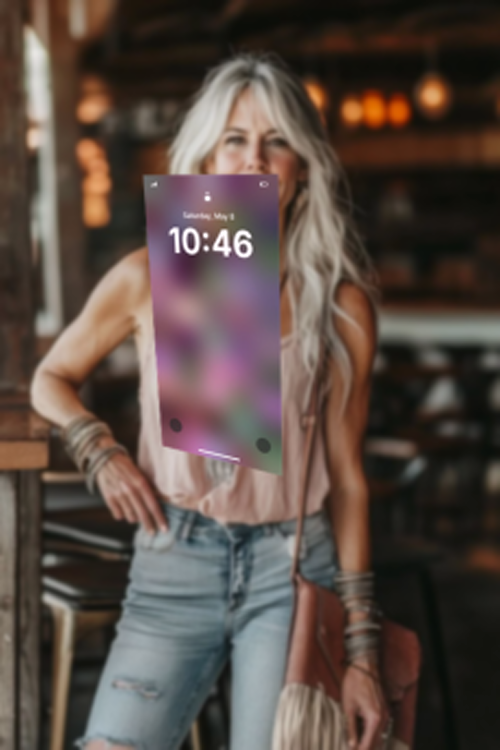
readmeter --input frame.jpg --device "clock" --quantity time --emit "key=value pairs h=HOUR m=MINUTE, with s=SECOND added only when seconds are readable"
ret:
h=10 m=46
